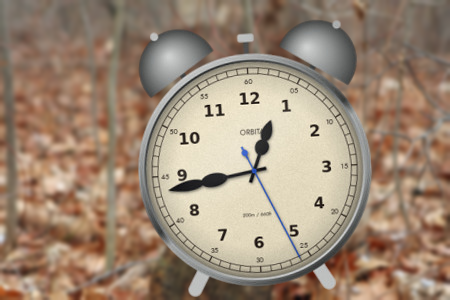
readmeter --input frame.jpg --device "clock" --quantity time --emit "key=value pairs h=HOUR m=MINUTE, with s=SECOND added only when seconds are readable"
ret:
h=12 m=43 s=26
